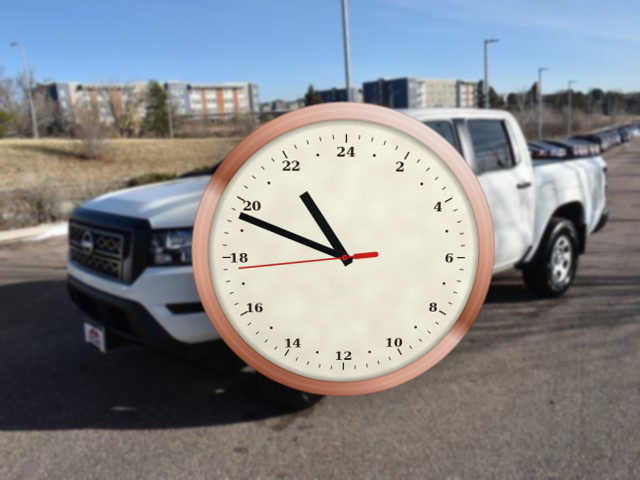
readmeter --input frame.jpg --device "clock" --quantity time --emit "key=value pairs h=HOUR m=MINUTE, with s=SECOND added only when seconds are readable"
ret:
h=21 m=48 s=44
